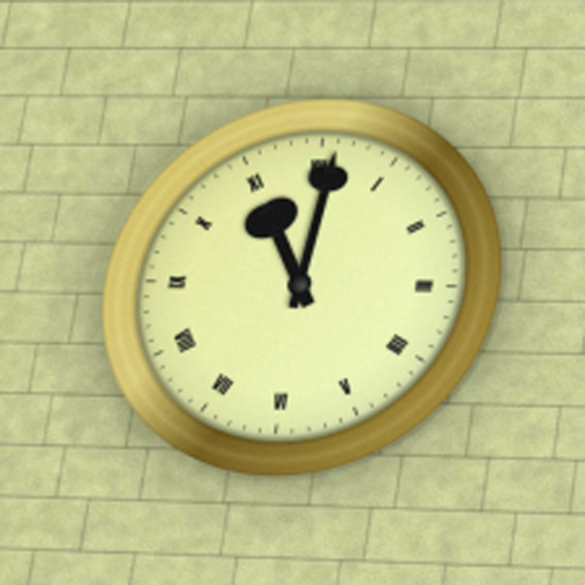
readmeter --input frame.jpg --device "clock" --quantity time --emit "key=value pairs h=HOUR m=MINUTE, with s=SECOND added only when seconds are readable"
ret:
h=11 m=1
